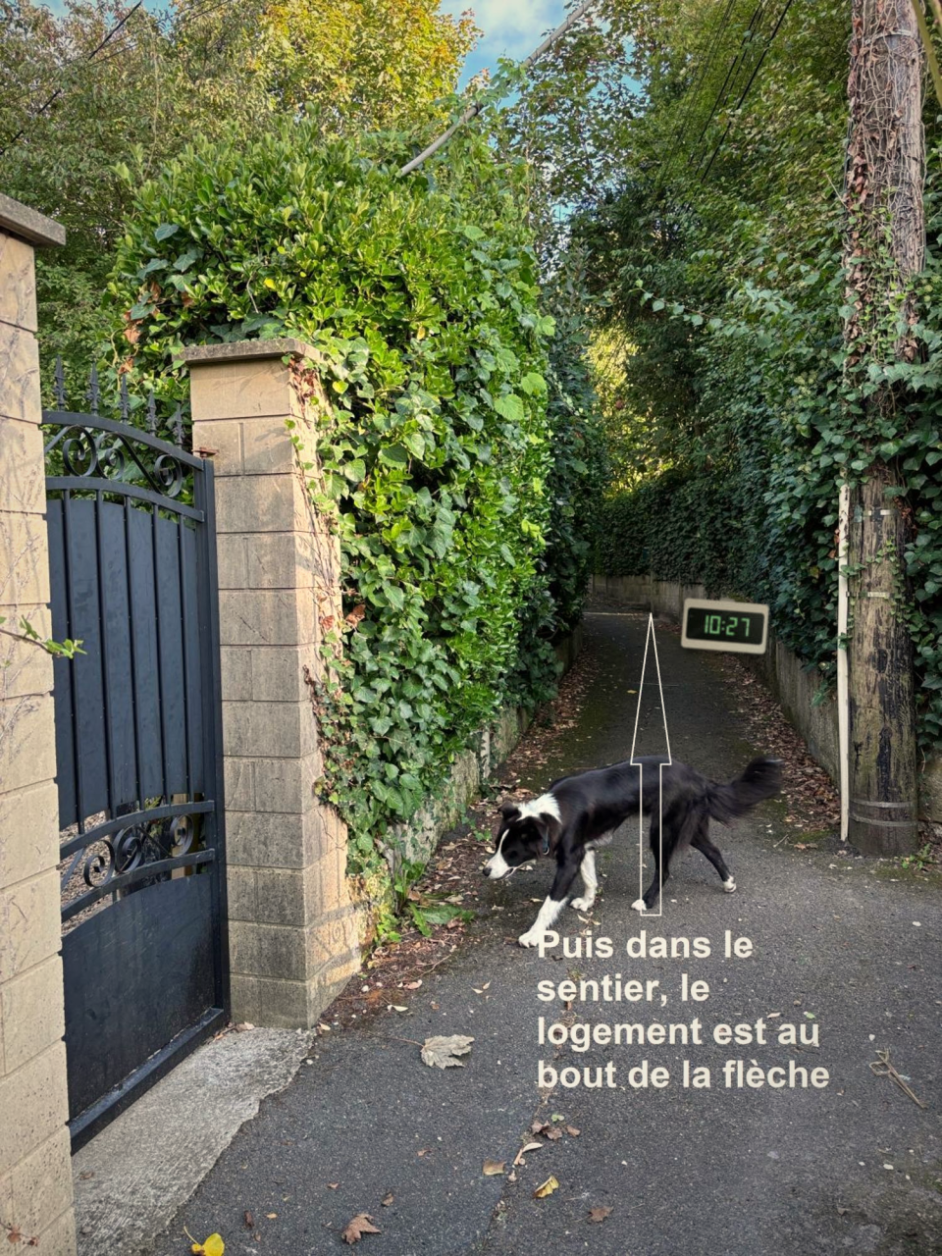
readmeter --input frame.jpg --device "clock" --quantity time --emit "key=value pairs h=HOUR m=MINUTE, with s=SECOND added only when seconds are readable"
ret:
h=10 m=27
